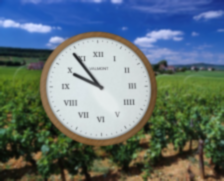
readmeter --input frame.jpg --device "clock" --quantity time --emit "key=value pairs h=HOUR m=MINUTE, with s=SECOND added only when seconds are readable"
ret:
h=9 m=54
